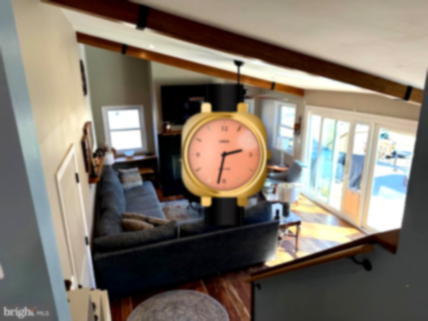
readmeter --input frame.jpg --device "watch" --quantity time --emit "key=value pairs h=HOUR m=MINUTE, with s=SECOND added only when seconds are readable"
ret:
h=2 m=32
